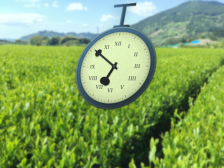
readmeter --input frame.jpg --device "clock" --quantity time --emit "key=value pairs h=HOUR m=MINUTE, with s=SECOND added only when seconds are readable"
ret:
h=6 m=51
